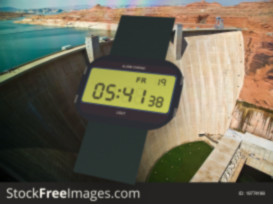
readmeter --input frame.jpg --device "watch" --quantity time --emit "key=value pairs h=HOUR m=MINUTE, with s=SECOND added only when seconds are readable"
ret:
h=5 m=41 s=38
